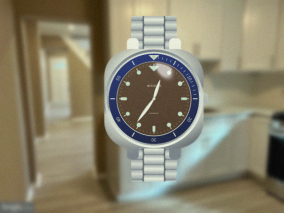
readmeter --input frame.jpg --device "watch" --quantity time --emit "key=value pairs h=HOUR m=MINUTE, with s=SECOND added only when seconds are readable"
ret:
h=12 m=36
